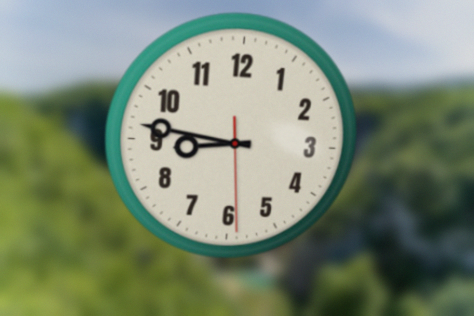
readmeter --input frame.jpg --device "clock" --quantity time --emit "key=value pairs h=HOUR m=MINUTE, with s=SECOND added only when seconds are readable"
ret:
h=8 m=46 s=29
